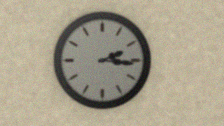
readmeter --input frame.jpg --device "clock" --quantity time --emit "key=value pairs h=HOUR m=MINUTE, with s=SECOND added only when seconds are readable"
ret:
h=2 m=16
